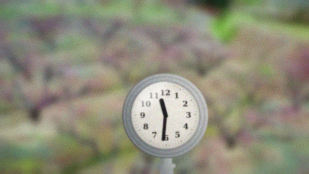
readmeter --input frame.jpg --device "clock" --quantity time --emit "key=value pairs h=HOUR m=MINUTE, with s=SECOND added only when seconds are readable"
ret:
h=11 m=31
